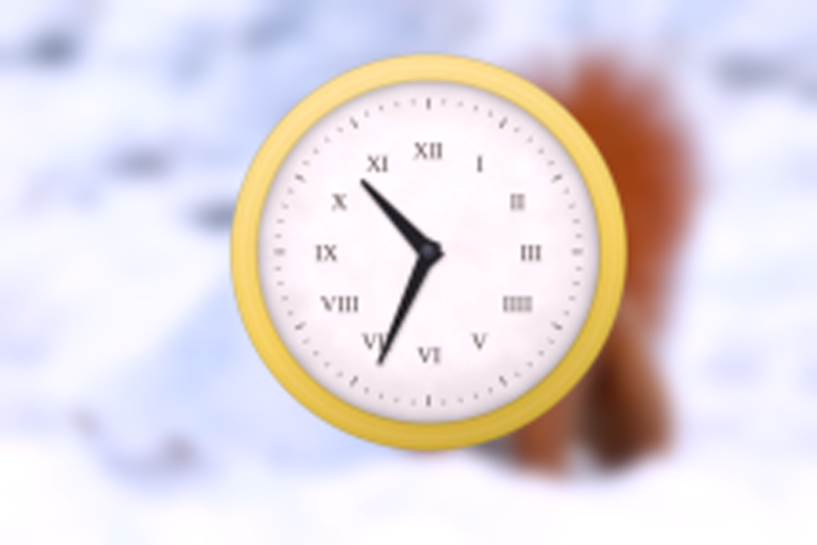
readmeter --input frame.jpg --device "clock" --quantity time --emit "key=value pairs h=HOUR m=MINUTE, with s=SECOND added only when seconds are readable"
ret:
h=10 m=34
